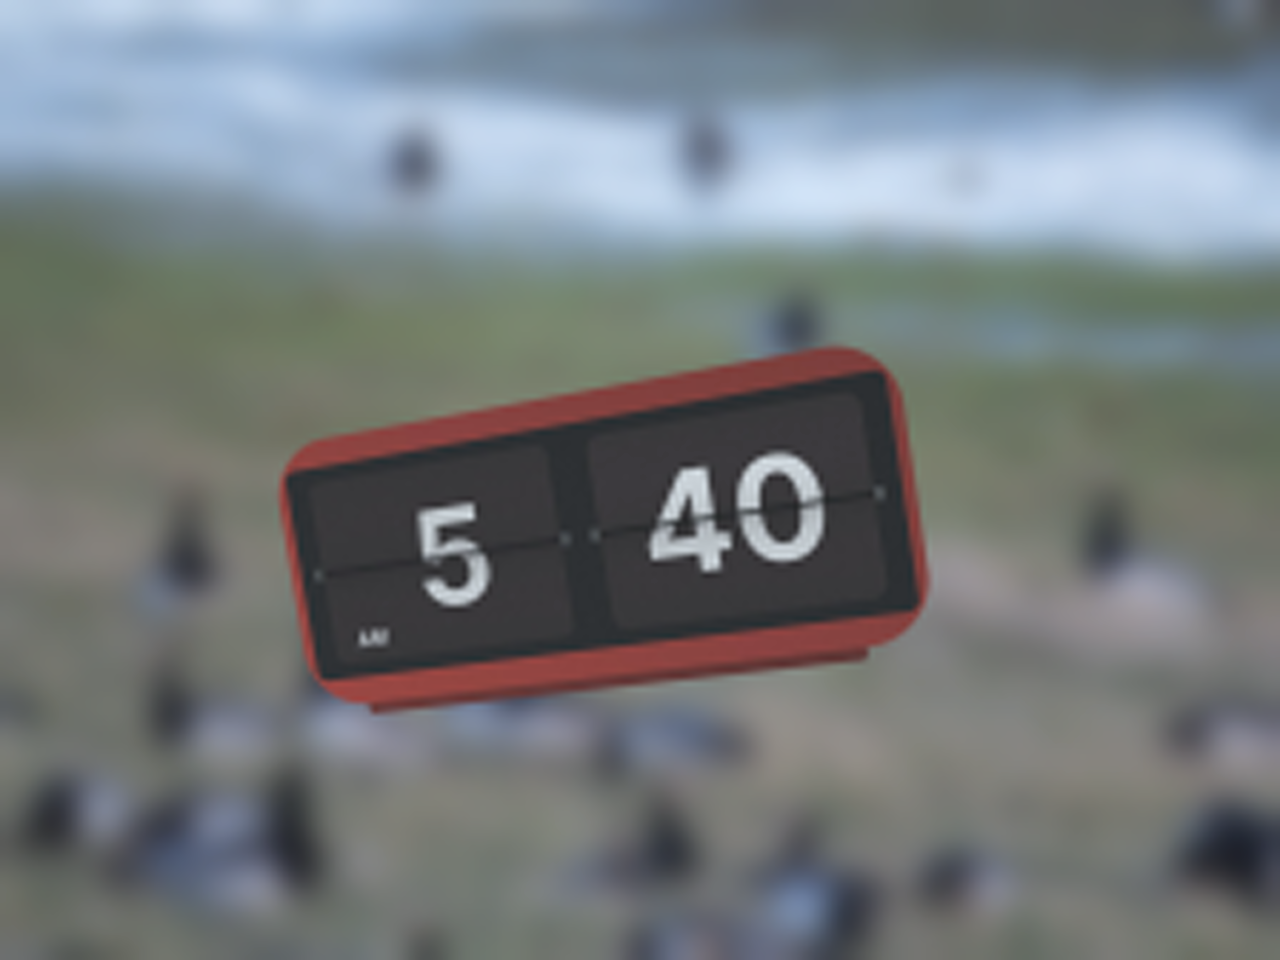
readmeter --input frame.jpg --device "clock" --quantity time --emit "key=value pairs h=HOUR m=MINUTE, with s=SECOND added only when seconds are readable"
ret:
h=5 m=40
